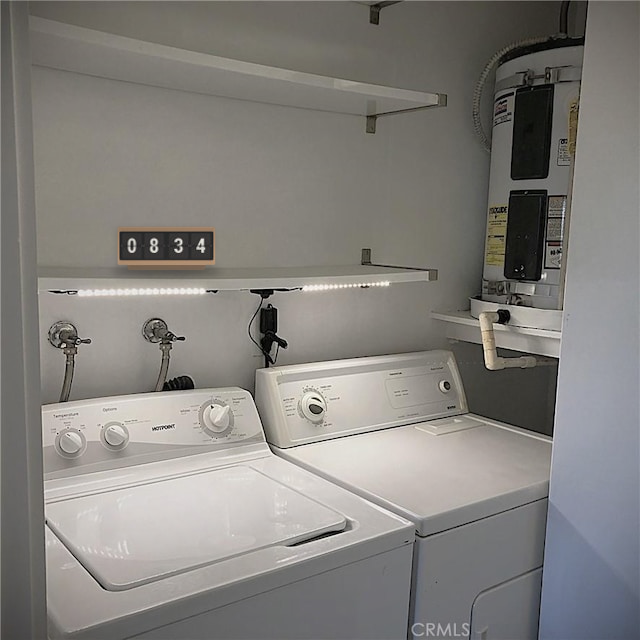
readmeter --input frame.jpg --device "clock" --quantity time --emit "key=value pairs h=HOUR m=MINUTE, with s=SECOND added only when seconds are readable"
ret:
h=8 m=34
